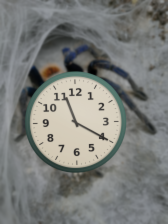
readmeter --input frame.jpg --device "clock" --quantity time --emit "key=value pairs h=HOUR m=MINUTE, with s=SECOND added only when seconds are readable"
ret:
h=11 m=20
